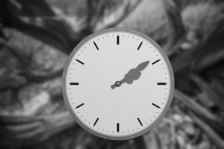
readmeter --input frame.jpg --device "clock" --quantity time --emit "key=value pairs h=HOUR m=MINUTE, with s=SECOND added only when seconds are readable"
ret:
h=2 m=9
